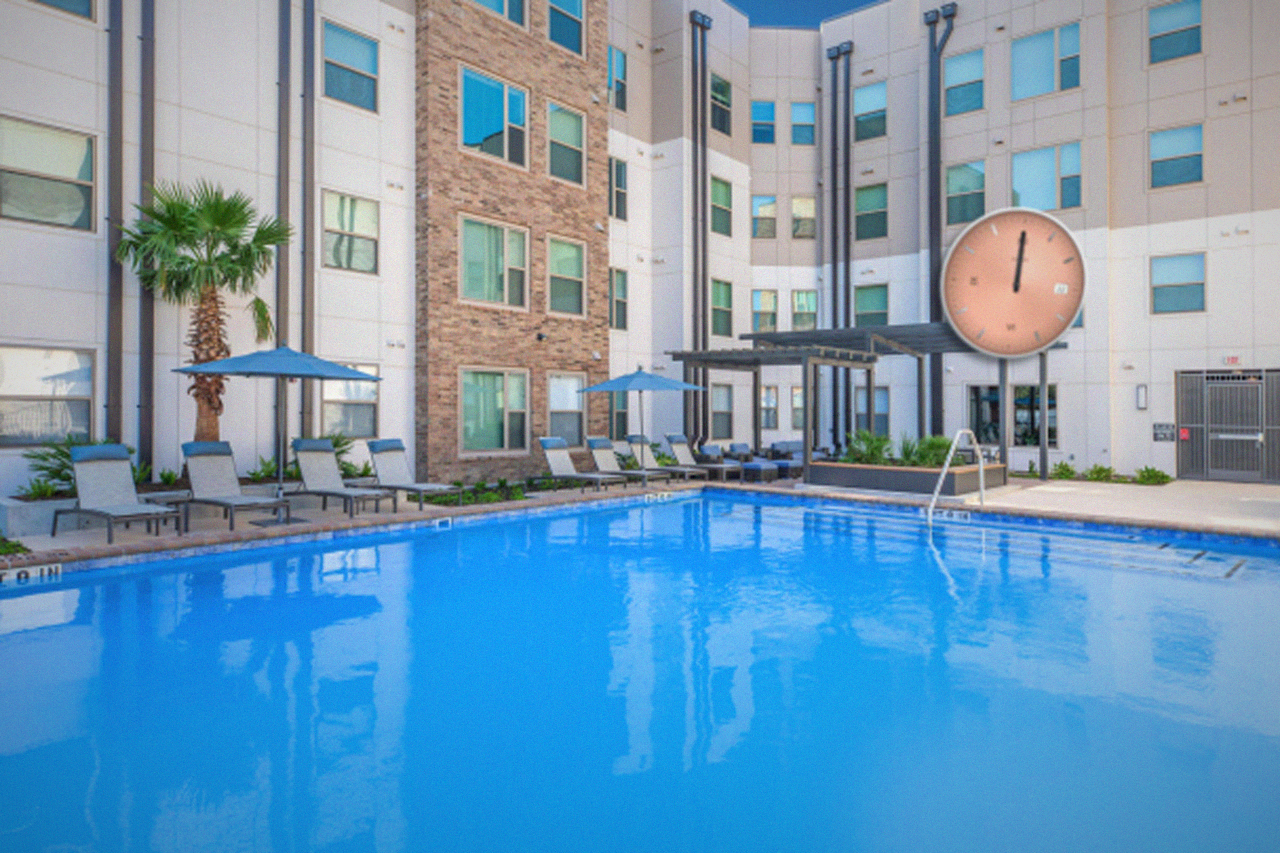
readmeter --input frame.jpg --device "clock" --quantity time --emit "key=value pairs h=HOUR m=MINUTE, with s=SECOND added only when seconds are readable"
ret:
h=12 m=0
